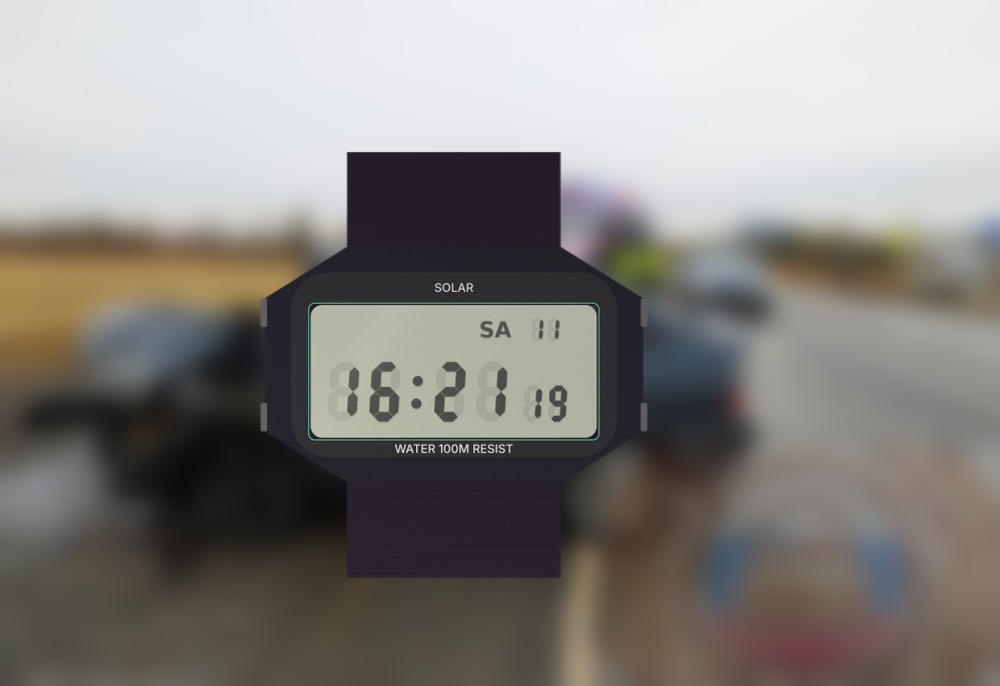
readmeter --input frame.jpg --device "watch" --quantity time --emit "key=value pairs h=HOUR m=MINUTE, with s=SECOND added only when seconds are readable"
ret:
h=16 m=21 s=19
